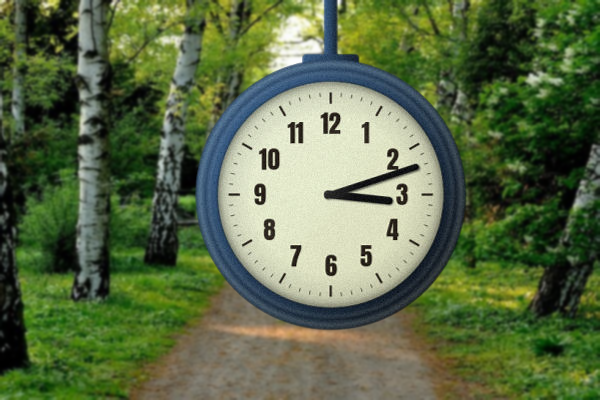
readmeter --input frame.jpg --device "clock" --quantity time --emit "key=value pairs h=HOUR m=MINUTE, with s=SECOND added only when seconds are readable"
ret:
h=3 m=12
